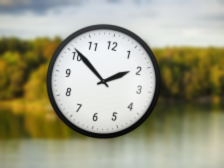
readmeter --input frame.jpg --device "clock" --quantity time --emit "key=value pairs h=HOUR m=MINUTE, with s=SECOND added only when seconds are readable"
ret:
h=1 m=51
